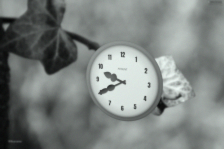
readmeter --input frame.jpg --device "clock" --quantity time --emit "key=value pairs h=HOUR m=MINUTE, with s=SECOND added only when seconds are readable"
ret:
h=9 m=40
